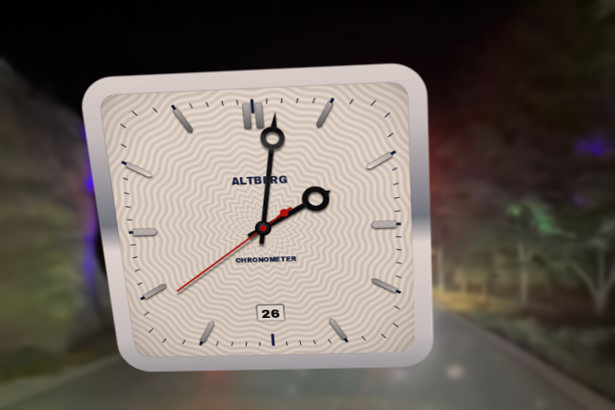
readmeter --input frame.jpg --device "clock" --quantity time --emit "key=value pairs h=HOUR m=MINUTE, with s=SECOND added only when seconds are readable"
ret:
h=2 m=1 s=39
